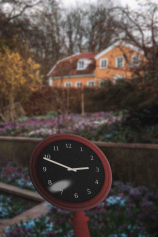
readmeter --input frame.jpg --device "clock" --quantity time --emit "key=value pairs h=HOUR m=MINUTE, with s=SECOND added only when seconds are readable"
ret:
h=2 m=49
